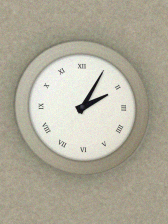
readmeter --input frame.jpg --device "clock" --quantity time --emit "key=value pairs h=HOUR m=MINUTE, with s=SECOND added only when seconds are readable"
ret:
h=2 m=5
